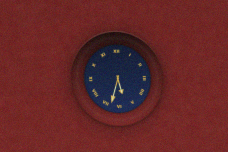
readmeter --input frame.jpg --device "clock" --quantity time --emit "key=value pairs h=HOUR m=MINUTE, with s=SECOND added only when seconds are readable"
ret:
h=5 m=33
